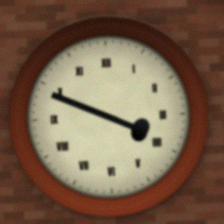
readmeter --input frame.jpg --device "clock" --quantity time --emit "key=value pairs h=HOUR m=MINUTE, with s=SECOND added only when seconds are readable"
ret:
h=3 m=49
